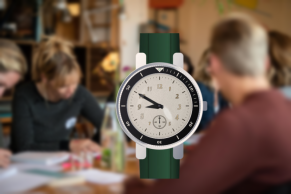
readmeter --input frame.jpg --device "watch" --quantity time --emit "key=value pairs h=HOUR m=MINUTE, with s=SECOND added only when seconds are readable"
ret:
h=8 m=50
